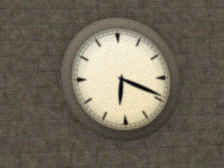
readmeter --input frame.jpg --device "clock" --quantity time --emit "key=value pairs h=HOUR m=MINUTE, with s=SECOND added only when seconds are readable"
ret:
h=6 m=19
